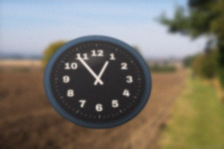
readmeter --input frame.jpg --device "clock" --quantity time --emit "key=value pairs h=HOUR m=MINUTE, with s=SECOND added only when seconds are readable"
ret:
h=12 m=54
